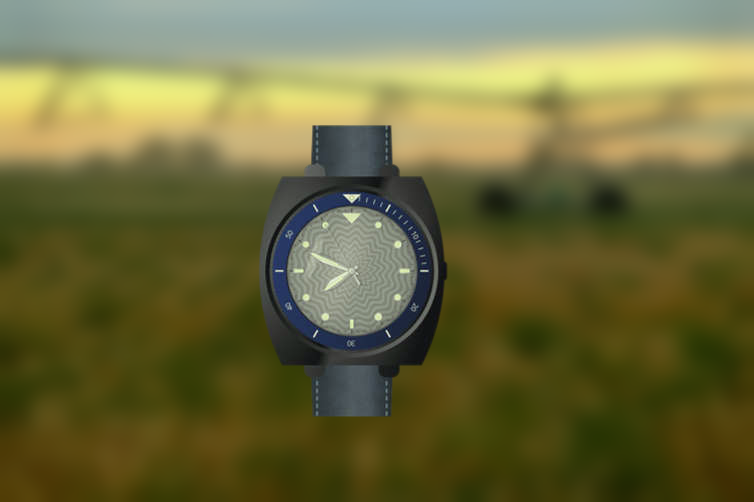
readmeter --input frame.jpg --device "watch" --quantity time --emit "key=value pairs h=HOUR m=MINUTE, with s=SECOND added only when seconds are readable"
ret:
h=7 m=48 s=55
